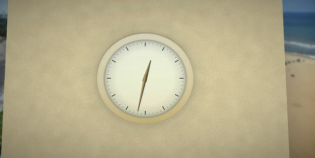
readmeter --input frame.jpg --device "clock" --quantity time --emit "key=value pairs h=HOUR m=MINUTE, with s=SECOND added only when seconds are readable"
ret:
h=12 m=32
